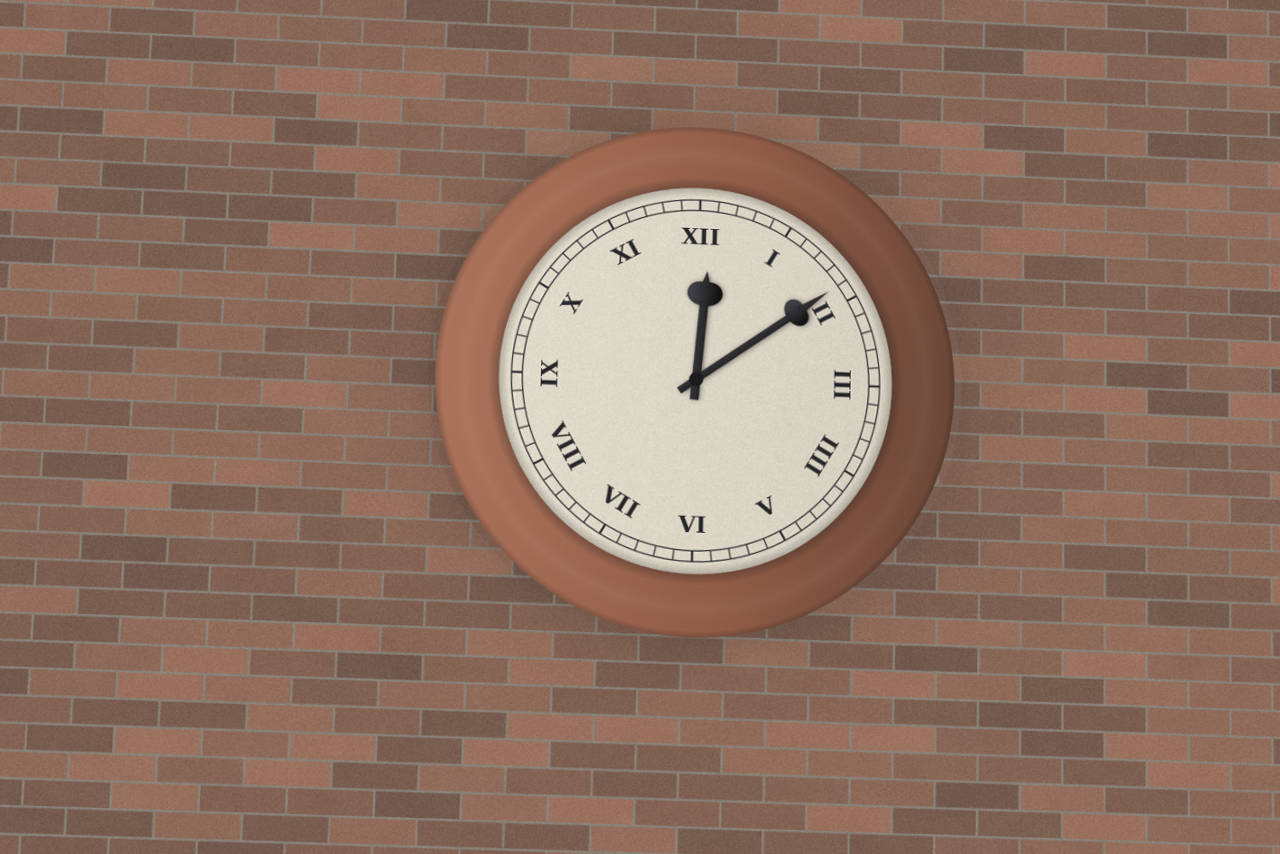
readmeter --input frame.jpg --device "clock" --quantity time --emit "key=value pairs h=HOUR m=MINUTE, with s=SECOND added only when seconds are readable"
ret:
h=12 m=9
